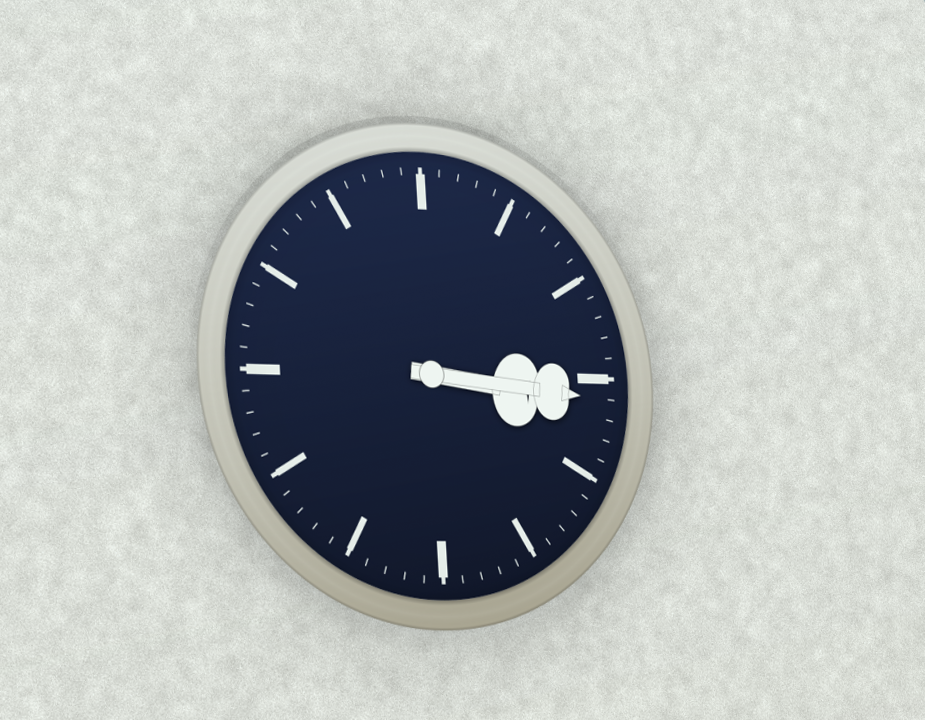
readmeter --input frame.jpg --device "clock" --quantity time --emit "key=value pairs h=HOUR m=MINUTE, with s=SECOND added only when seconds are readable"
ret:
h=3 m=16
